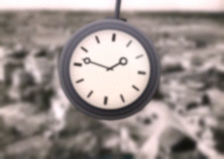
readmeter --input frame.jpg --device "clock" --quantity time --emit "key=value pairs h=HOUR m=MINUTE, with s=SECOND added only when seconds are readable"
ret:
h=1 m=47
